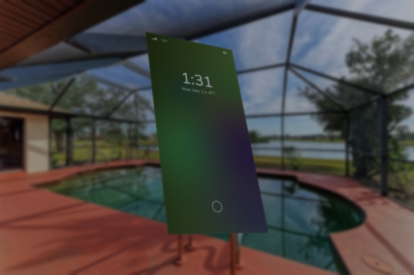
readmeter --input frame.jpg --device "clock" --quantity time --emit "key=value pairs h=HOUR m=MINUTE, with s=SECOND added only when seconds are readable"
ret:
h=1 m=31
